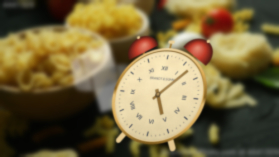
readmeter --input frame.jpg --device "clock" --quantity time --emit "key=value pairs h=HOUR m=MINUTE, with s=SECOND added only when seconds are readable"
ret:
h=5 m=7
